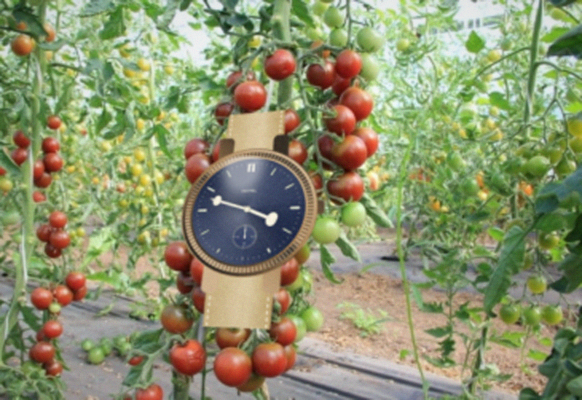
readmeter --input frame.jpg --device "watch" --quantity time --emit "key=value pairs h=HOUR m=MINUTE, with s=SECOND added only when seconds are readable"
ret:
h=3 m=48
